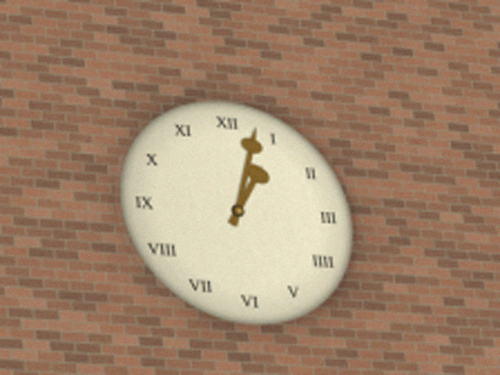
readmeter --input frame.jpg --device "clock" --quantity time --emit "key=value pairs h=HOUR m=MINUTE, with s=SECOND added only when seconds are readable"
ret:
h=1 m=3
